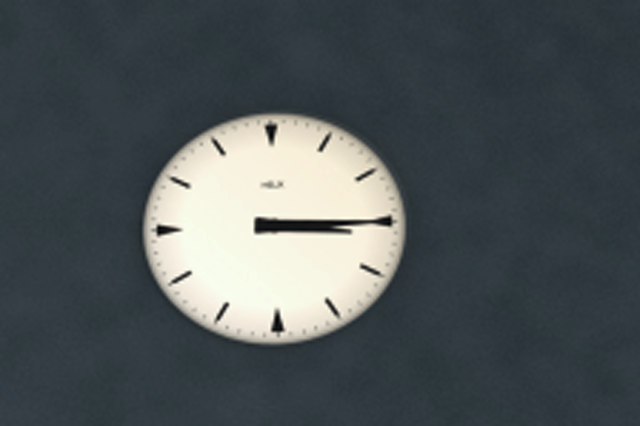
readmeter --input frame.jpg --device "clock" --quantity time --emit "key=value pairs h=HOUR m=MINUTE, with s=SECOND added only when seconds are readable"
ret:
h=3 m=15
